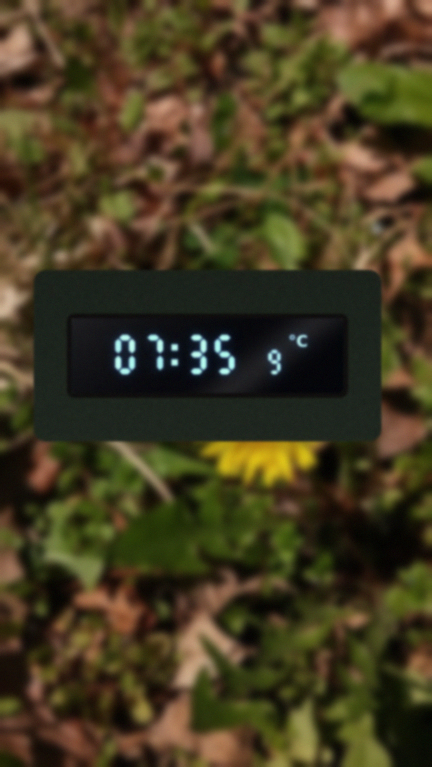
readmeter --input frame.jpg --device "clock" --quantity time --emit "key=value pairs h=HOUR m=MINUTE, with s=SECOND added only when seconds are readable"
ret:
h=7 m=35
